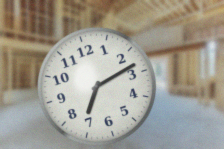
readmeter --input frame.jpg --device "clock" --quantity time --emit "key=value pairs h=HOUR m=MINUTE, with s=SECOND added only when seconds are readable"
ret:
h=7 m=13
